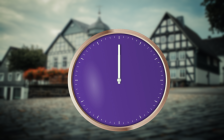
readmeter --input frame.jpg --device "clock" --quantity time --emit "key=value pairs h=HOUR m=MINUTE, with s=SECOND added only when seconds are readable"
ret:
h=12 m=0
